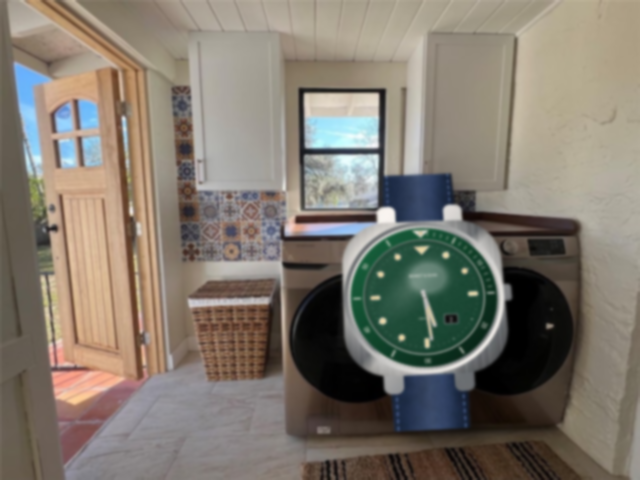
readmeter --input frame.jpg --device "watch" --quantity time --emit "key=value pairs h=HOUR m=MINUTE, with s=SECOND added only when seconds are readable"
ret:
h=5 m=29
